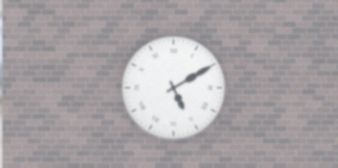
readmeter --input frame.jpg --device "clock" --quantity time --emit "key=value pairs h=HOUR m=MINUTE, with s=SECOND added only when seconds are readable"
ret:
h=5 m=10
